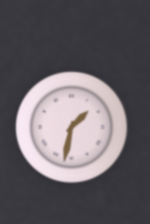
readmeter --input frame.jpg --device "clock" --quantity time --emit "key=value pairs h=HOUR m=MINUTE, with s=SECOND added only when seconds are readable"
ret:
h=1 m=32
